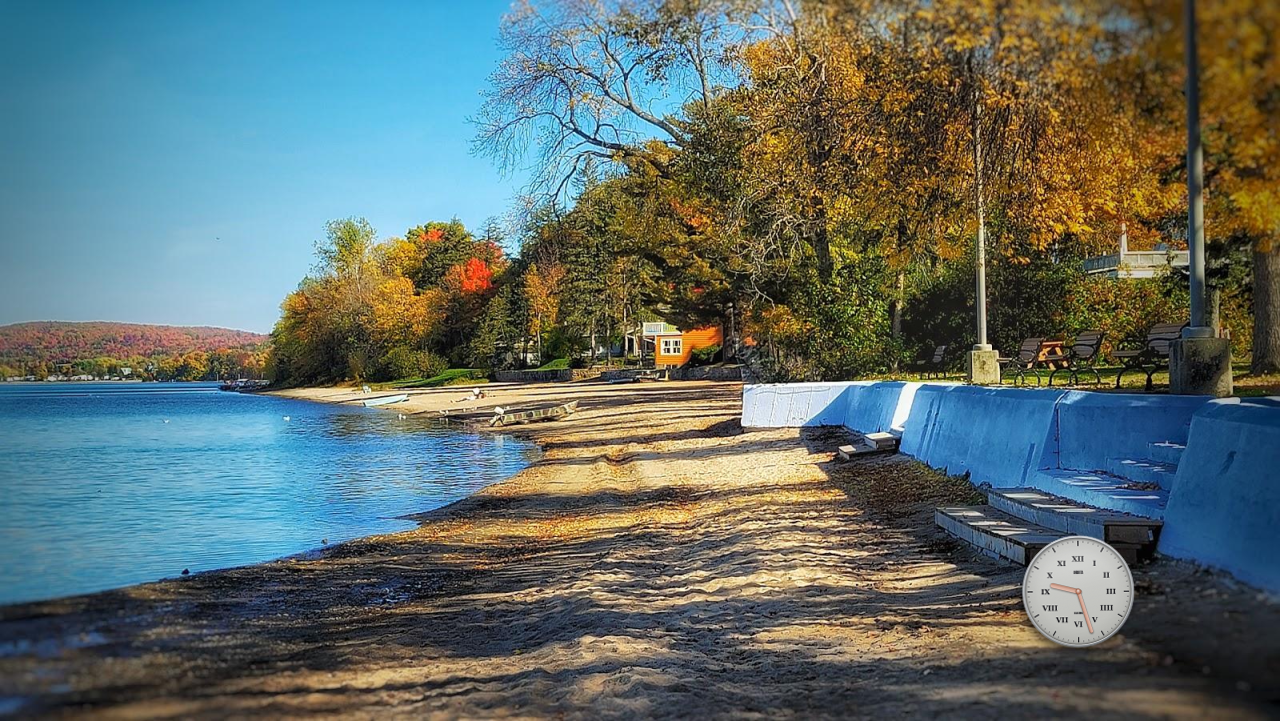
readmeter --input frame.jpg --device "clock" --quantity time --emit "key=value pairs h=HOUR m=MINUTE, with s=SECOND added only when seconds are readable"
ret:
h=9 m=27
